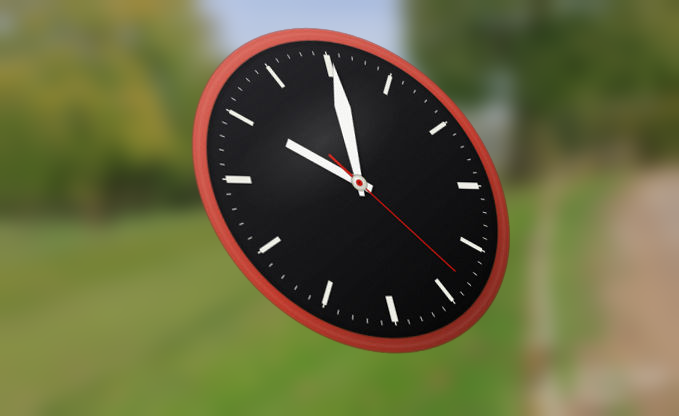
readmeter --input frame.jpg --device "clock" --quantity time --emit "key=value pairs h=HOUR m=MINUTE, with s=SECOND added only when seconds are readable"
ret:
h=10 m=0 s=23
